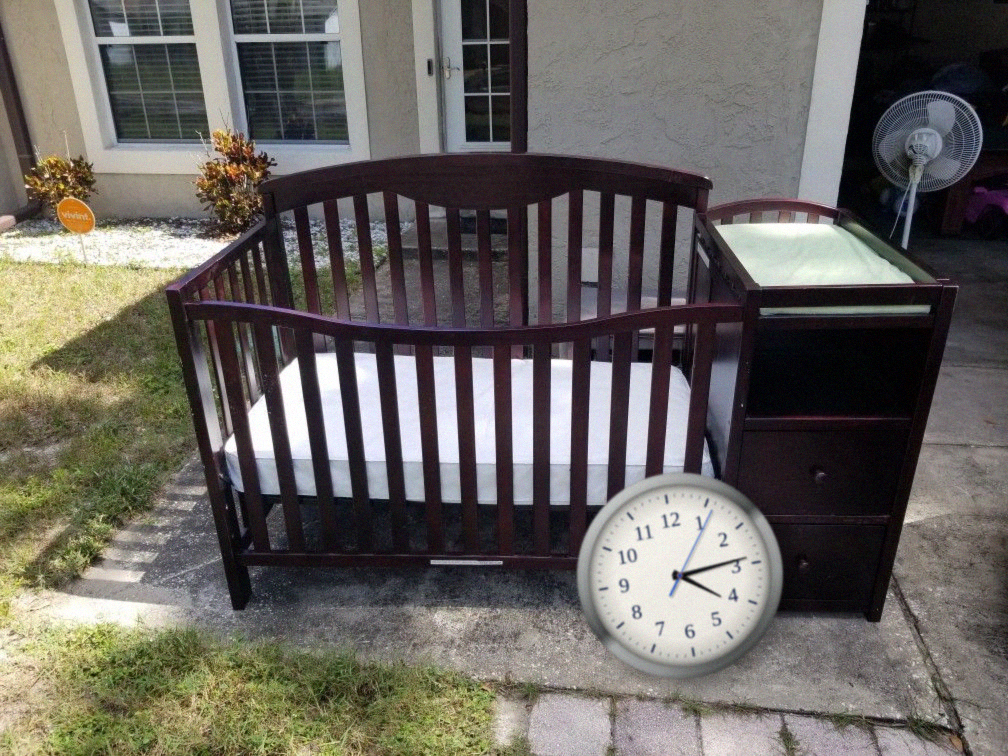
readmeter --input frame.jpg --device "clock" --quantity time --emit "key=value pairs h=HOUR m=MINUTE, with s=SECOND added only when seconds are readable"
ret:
h=4 m=14 s=6
